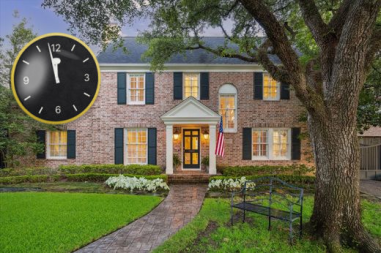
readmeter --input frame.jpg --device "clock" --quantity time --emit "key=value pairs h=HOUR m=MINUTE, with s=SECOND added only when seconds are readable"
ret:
h=11 m=58
